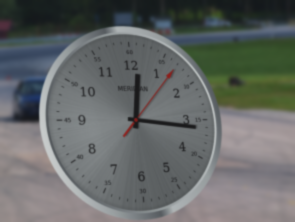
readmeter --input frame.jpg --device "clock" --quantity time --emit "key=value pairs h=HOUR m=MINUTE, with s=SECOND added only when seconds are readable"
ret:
h=12 m=16 s=7
